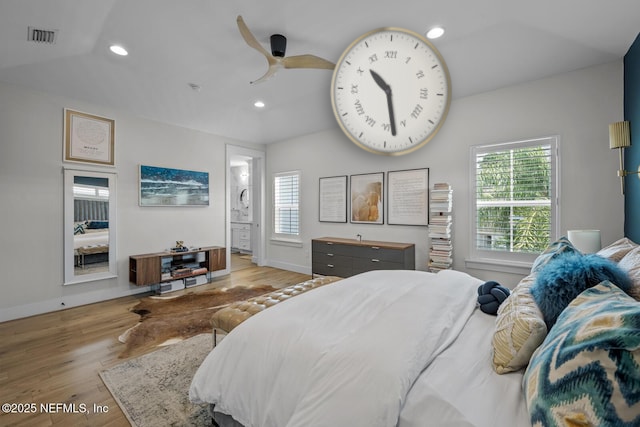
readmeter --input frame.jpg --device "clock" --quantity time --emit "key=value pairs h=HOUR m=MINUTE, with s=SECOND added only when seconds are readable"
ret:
h=10 m=28
